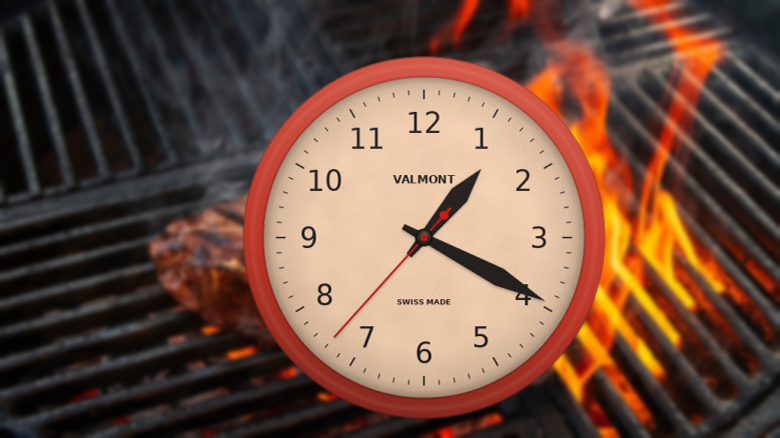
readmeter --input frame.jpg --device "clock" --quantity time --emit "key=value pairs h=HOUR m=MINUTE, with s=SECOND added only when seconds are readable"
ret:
h=1 m=19 s=37
